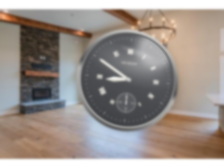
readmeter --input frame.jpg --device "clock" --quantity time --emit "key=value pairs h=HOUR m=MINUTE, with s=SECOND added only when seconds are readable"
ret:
h=8 m=50
